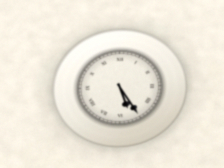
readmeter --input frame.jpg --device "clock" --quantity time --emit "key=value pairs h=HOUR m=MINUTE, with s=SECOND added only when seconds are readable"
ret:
h=5 m=25
